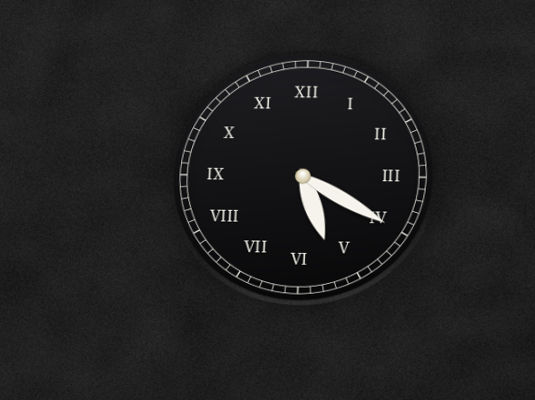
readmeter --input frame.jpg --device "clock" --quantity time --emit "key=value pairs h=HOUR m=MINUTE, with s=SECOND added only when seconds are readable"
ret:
h=5 m=20
